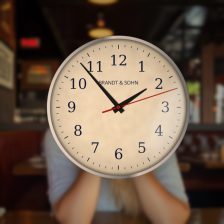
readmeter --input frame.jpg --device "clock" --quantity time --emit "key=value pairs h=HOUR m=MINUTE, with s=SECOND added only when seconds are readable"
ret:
h=1 m=53 s=12
